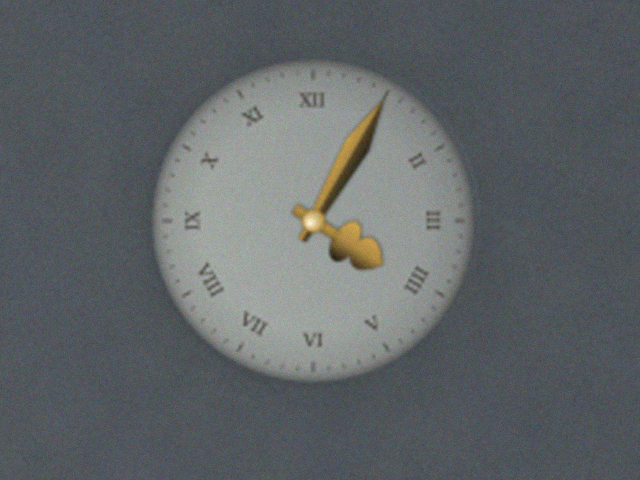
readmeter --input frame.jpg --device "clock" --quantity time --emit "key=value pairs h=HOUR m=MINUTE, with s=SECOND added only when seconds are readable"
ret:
h=4 m=5
